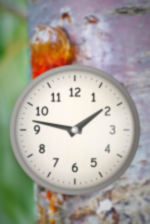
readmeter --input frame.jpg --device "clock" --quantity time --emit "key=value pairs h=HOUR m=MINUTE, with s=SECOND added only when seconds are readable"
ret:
h=1 m=47
